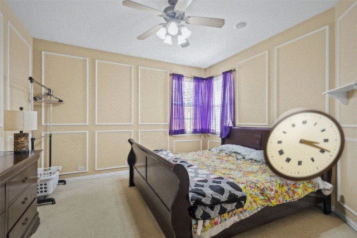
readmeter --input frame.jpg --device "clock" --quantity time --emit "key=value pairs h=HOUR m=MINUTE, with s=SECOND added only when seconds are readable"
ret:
h=3 m=19
